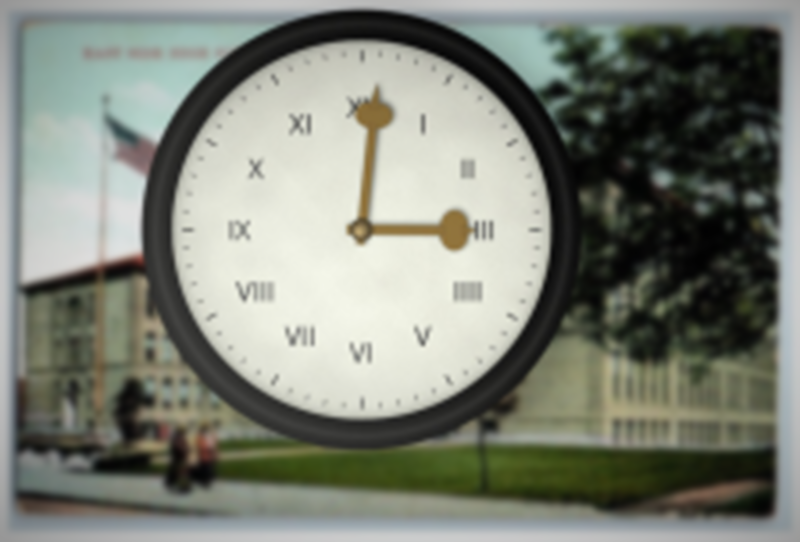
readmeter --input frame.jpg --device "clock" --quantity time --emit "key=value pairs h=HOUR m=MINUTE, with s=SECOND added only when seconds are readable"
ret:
h=3 m=1
